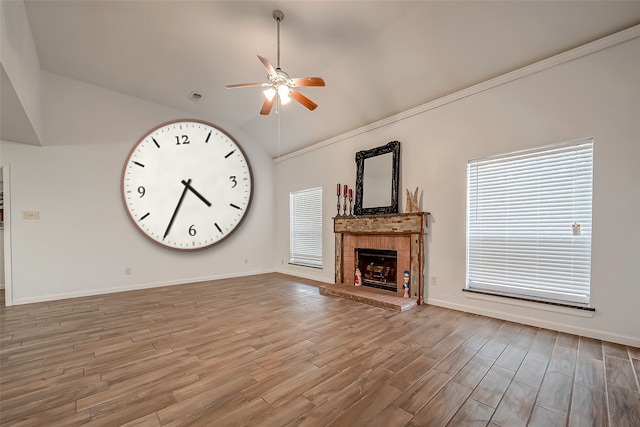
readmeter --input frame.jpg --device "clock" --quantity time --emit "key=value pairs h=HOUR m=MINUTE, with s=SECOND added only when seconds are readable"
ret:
h=4 m=35
